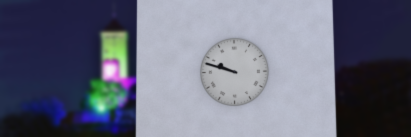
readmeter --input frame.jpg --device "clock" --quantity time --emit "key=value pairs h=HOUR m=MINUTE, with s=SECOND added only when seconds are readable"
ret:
h=9 m=48
